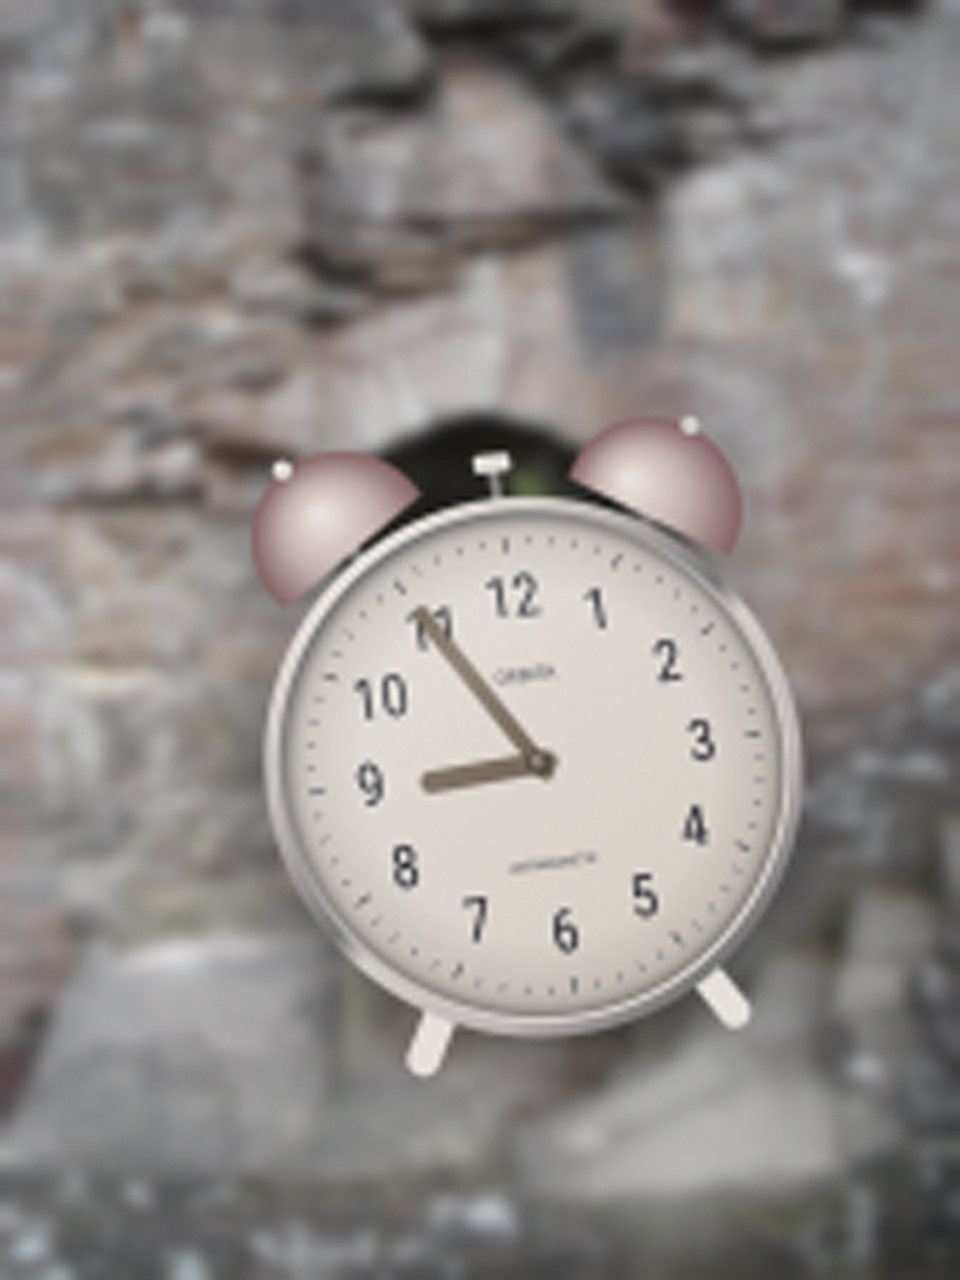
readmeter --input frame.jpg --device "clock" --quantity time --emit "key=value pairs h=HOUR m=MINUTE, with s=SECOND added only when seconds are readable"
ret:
h=8 m=55
